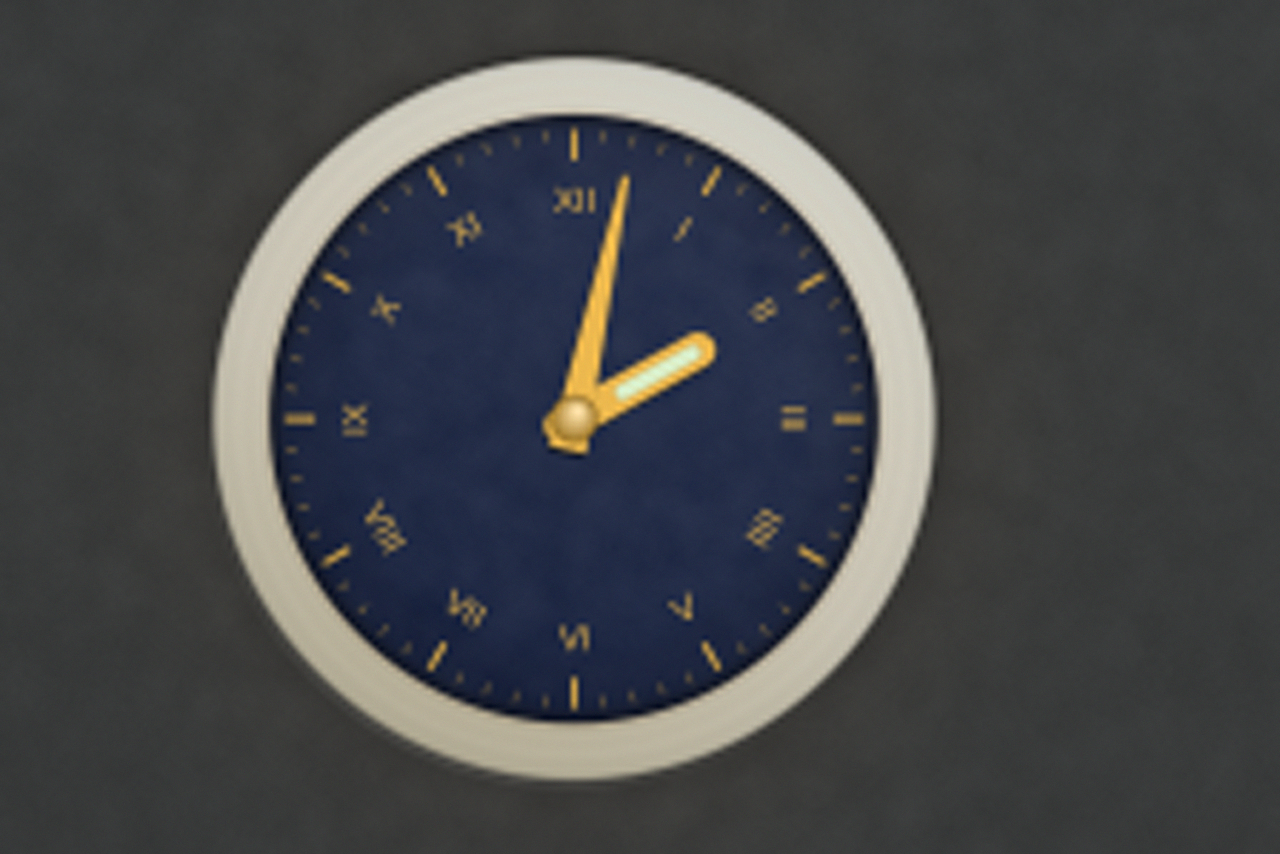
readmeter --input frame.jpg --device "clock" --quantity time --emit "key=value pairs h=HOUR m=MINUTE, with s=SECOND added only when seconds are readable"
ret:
h=2 m=2
